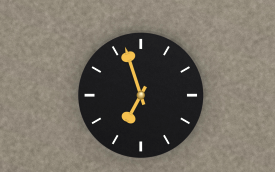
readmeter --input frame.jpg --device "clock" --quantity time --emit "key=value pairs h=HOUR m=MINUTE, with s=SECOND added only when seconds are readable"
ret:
h=6 m=57
